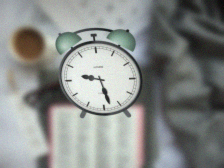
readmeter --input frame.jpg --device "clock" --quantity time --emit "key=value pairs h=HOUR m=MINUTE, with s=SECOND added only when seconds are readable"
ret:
h=9 m=28
